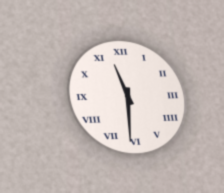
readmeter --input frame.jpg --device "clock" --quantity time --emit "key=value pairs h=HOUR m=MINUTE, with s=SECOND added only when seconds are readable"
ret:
h=11 m=31
